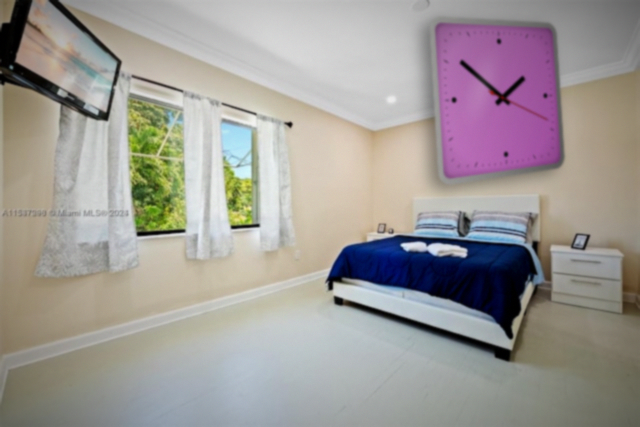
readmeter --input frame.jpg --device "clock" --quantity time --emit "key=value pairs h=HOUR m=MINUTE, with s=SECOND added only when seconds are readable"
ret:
h=1 m=51 s=19
